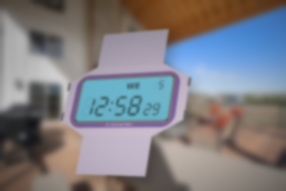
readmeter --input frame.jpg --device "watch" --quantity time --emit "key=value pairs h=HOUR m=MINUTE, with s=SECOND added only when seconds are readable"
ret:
h=12 m=58
